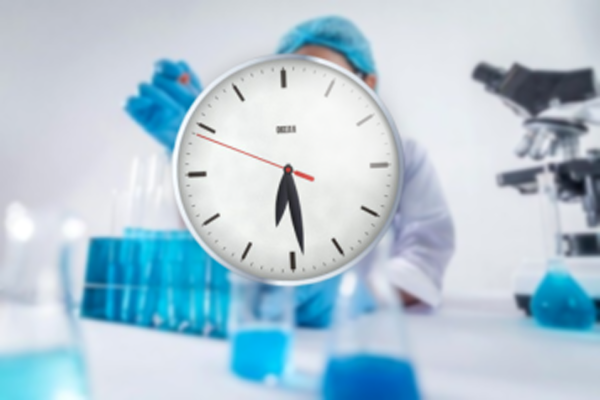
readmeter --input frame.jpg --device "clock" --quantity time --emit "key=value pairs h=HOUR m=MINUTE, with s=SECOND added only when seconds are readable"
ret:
h=6 m=28 s=49
